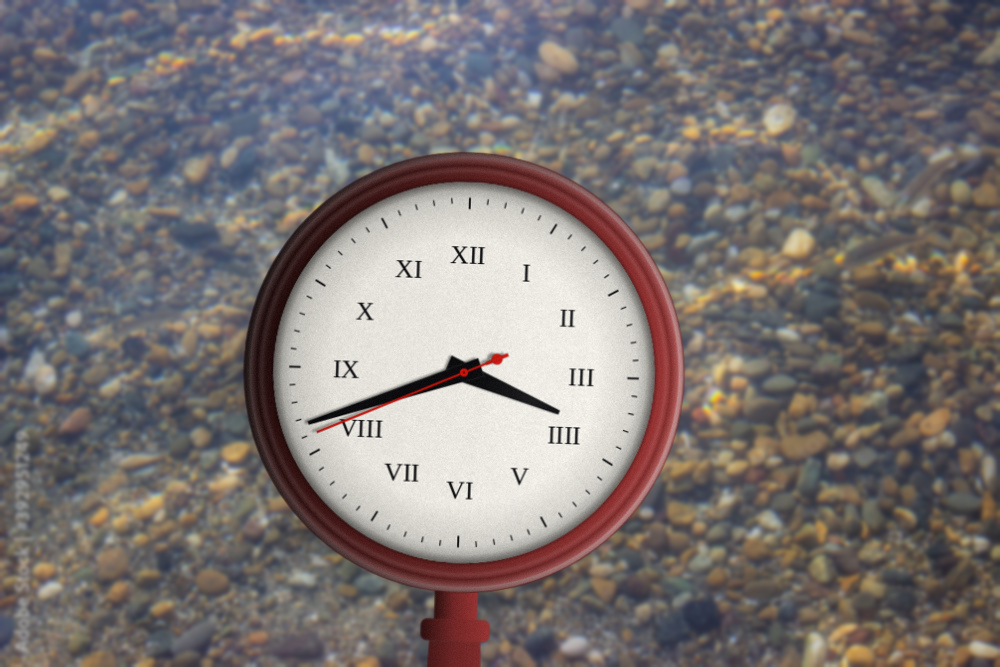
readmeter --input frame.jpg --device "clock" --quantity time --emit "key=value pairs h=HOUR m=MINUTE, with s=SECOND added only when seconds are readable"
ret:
h=3 m=41 s=41
